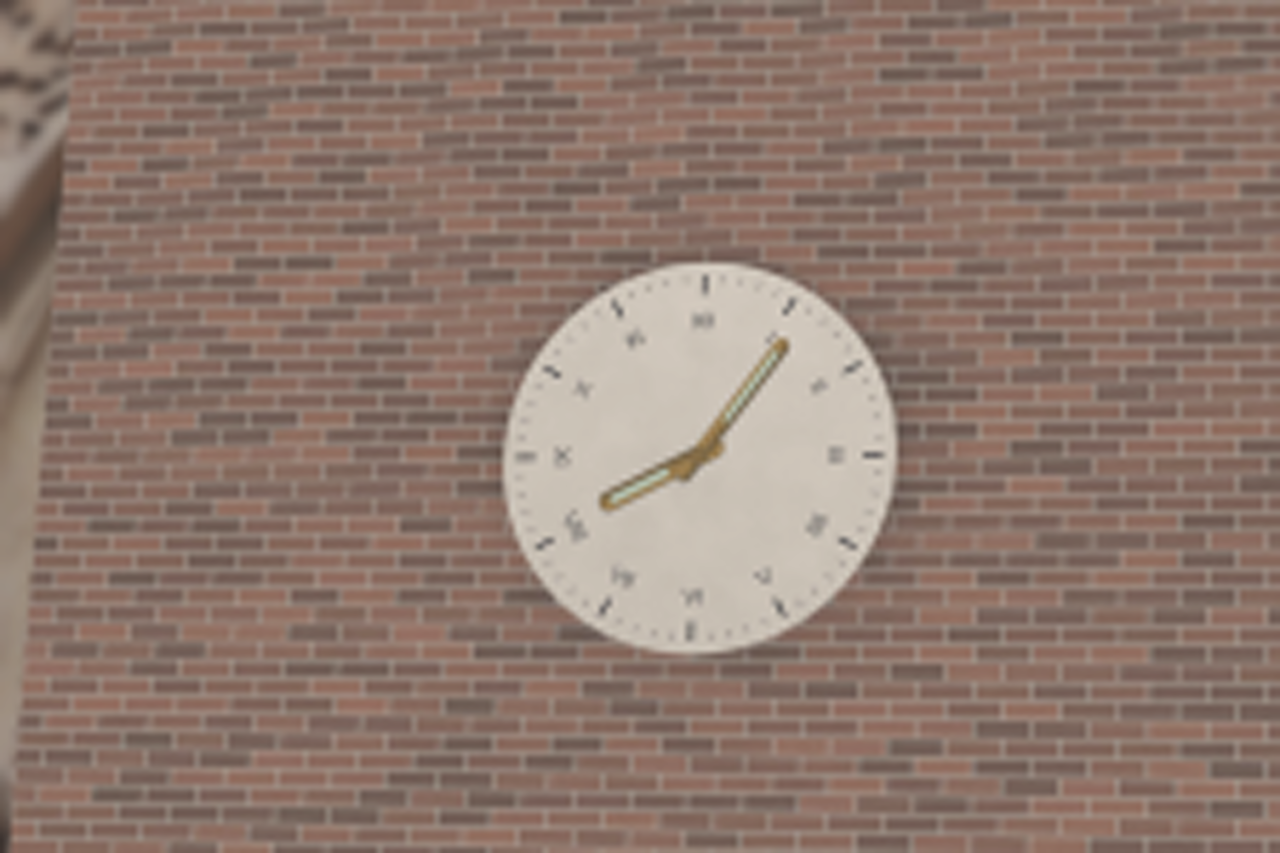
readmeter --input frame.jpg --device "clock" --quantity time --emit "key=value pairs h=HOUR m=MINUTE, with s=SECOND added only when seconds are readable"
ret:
h=8 m=6
